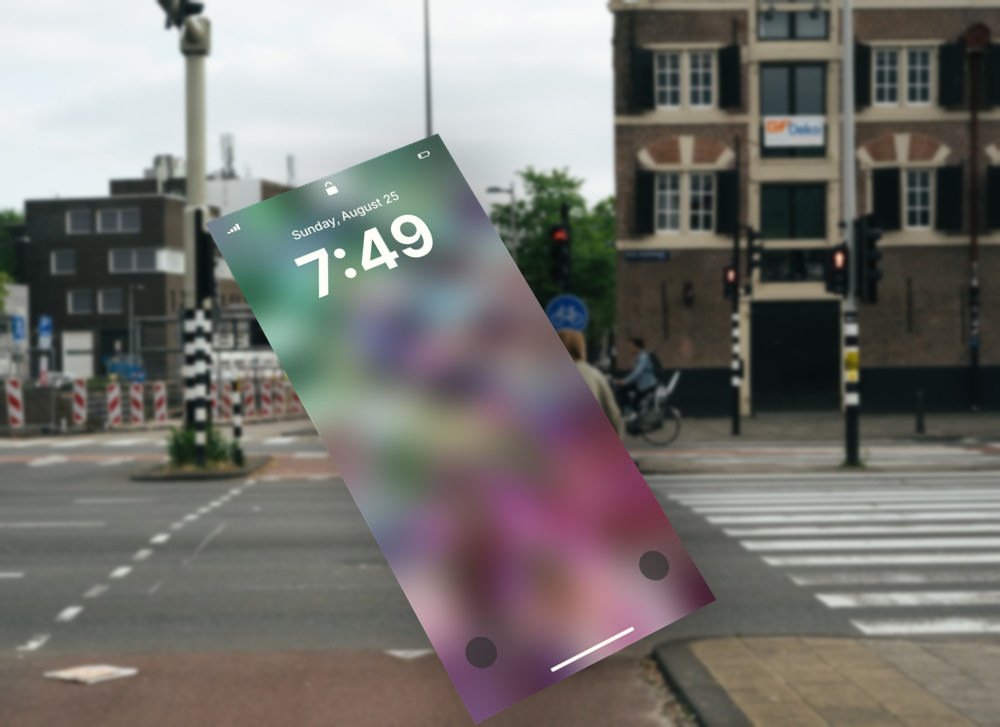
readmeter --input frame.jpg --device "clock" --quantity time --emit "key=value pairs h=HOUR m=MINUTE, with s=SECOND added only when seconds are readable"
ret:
h=7 m=49
